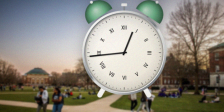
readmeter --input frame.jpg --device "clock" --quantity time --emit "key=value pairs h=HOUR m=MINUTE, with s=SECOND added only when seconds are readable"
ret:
h=12 m=44
